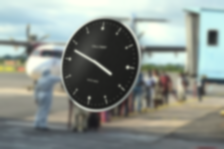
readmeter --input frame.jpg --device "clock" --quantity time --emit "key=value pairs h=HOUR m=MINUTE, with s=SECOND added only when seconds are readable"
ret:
h=3 m=48
